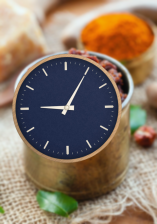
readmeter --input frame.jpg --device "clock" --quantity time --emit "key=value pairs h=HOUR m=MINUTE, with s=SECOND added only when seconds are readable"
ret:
h=9 m=5
